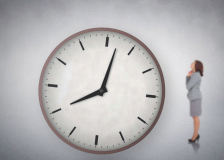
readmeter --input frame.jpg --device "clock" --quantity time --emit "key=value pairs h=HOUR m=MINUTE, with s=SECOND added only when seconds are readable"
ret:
h=8 m=2
